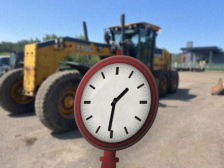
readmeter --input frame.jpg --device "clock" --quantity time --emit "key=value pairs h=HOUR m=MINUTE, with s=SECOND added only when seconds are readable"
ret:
h=1 m=31
